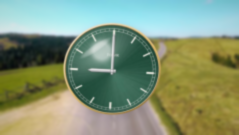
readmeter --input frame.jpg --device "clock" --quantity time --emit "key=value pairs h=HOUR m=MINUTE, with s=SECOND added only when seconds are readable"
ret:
h=9 m=0
